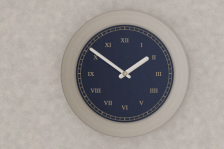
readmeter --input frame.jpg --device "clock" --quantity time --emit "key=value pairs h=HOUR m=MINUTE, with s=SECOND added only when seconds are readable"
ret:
h=1 m=51
